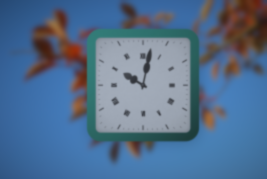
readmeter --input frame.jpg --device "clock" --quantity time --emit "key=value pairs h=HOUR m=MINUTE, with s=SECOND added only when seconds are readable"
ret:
h=10 m=2
